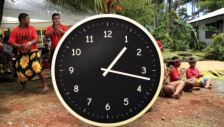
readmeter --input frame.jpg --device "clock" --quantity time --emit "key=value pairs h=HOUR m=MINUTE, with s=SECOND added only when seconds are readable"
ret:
h=1 m=17
